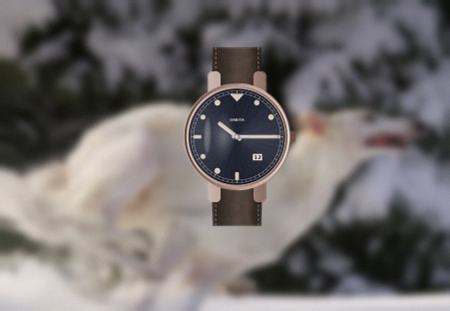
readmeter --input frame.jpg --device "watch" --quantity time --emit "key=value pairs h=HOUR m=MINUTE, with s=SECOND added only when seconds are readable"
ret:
h=10 m=15
